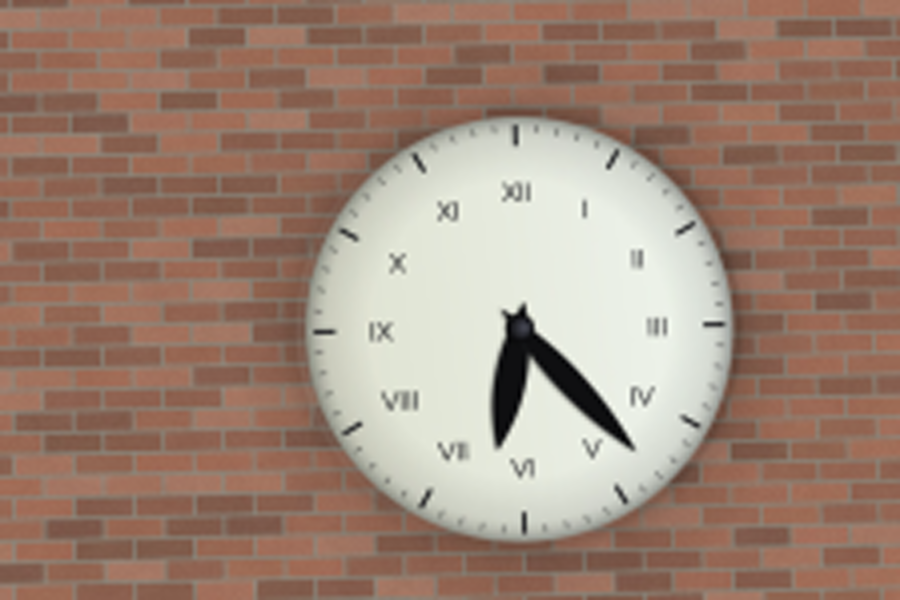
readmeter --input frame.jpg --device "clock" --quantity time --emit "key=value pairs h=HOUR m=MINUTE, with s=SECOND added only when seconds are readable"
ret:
h=6 m=23
